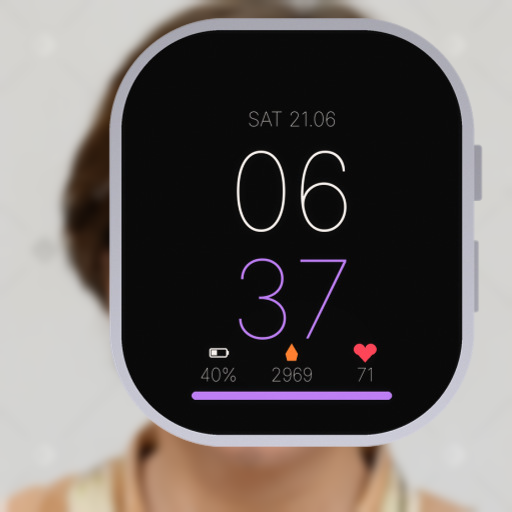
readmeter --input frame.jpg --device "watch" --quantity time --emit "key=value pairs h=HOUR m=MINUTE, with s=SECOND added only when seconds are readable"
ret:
h=6 m=37
